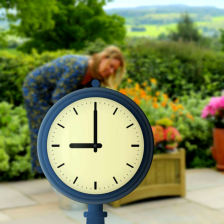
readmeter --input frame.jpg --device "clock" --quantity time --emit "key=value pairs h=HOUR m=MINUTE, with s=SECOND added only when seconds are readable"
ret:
h=9 m=0
